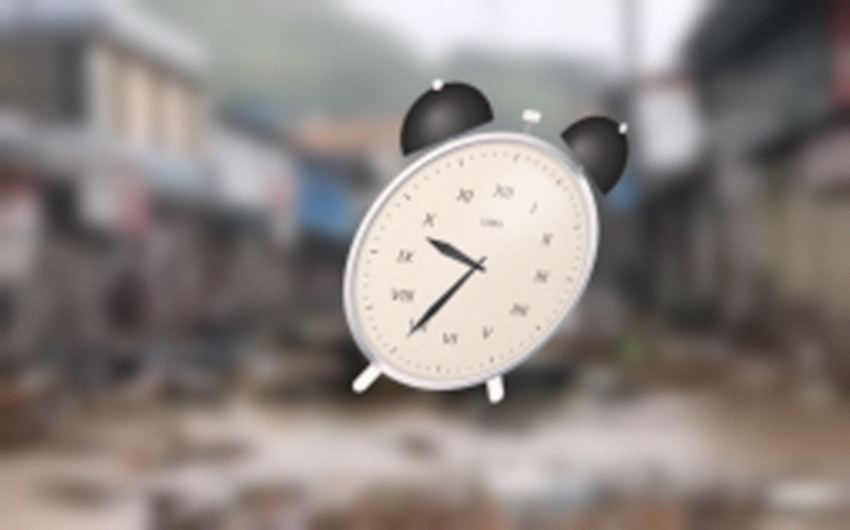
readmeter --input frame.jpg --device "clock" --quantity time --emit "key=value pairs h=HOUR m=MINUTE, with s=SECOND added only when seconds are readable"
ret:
h=9 m=35
